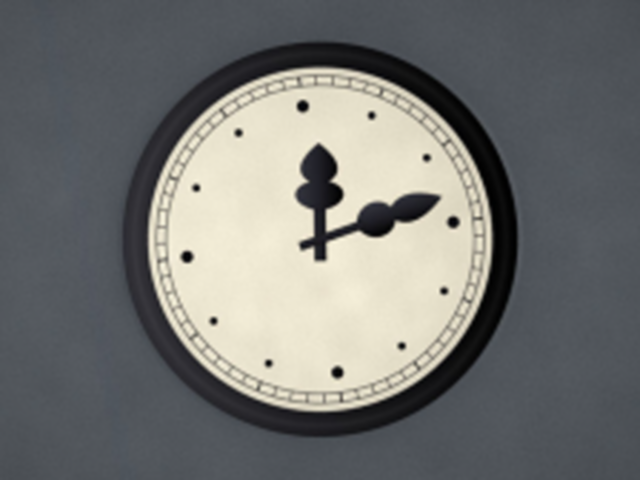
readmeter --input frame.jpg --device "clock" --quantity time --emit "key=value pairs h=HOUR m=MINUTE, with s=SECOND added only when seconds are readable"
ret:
h=12 m=13
